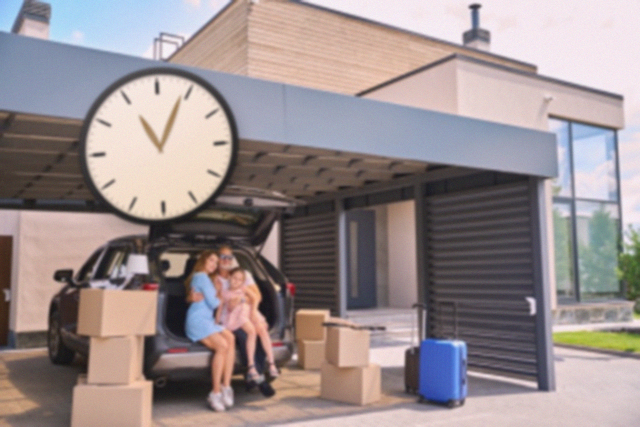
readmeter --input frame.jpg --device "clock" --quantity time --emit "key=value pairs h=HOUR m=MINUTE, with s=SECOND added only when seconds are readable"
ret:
h=11 m=4
